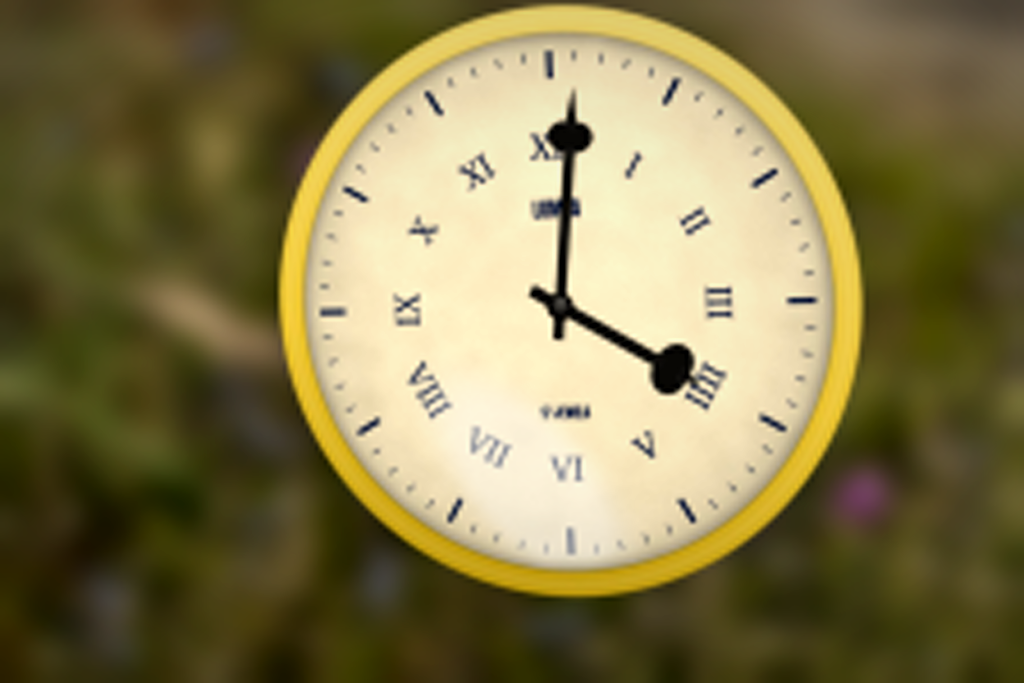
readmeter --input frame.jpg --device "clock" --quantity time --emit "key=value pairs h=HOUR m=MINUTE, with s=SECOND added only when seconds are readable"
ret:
h=4 m=1
